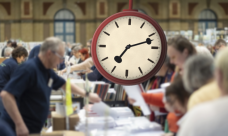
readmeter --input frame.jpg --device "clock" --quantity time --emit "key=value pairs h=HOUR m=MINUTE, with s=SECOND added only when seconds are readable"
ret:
h=7 m=12
